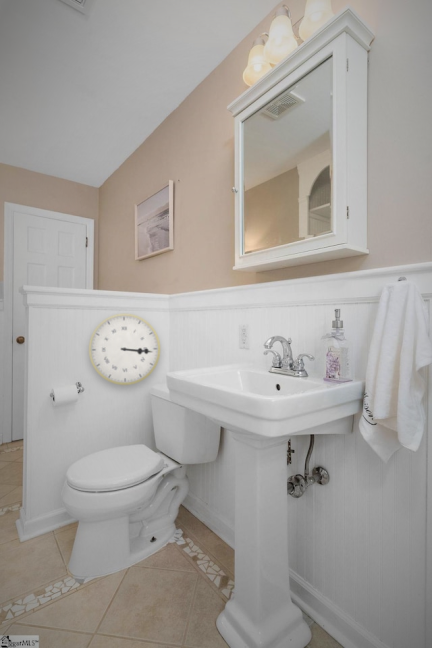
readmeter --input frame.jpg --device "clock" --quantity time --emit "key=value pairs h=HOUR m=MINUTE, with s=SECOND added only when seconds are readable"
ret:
h=3 m=16
